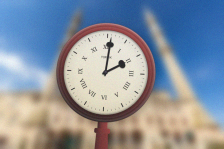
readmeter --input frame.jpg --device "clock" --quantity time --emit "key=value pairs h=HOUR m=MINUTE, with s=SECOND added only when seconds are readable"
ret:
h=2 m=1
